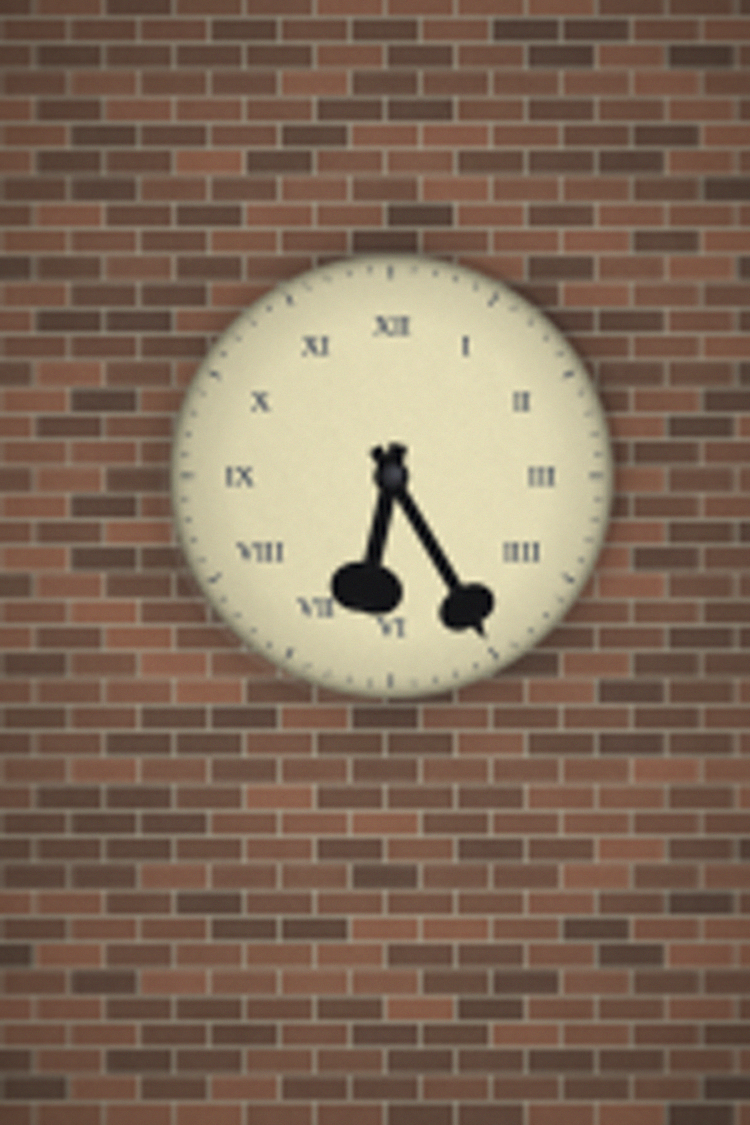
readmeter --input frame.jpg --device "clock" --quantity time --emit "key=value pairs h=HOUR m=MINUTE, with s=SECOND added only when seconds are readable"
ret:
h=6 m=25
